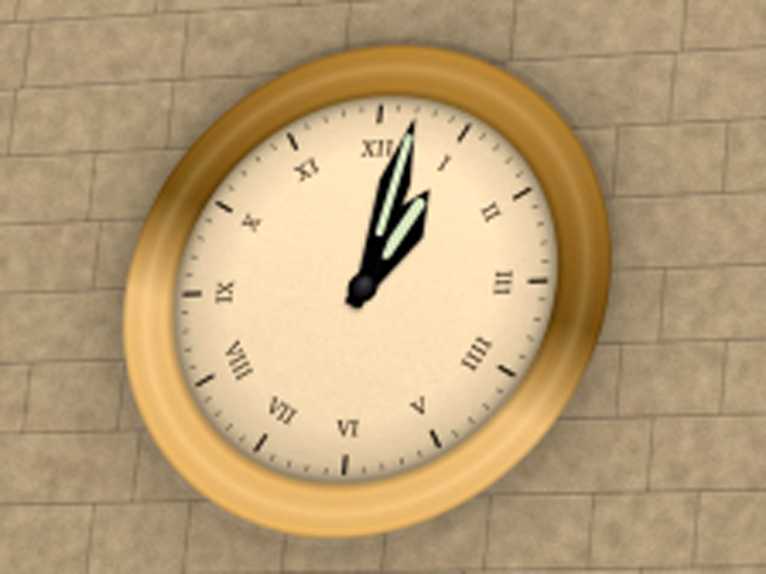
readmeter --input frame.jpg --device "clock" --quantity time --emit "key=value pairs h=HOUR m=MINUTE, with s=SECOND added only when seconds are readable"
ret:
h=1 m=2
